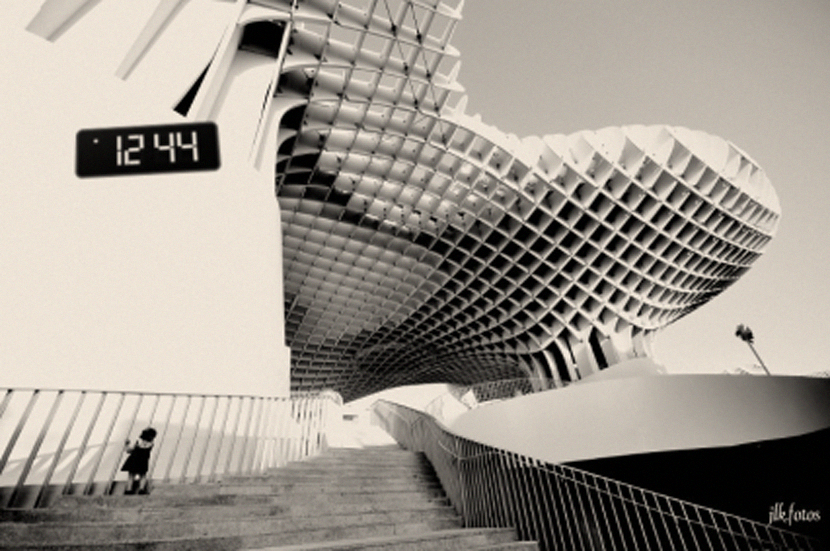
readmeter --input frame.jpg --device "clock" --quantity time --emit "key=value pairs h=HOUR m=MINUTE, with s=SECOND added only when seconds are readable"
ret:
h=12 m=44
